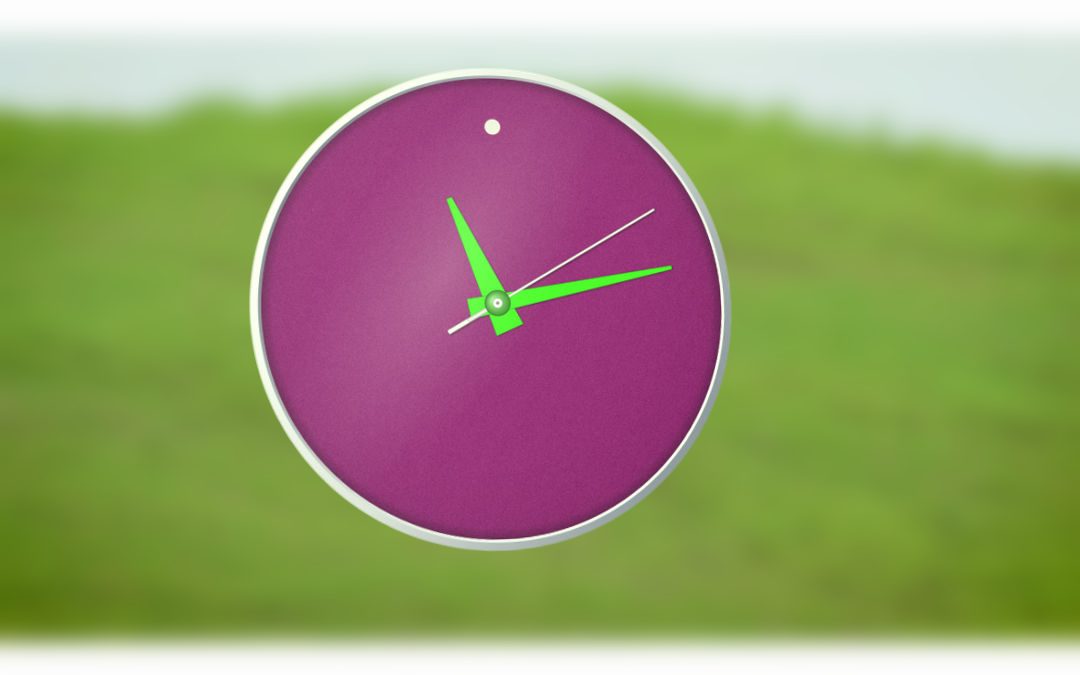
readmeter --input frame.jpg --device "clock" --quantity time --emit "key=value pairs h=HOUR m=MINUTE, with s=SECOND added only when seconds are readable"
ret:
h=11 m=13 s=10
